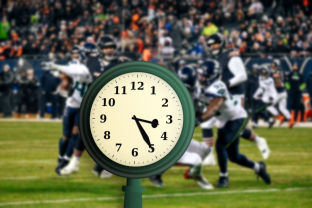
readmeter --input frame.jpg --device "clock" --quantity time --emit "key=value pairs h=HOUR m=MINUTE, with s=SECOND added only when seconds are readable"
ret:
h=3 m=25
